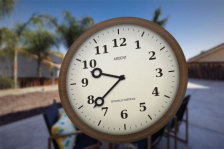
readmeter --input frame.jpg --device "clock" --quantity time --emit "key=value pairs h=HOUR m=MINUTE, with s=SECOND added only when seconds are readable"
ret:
h=9 m=38
